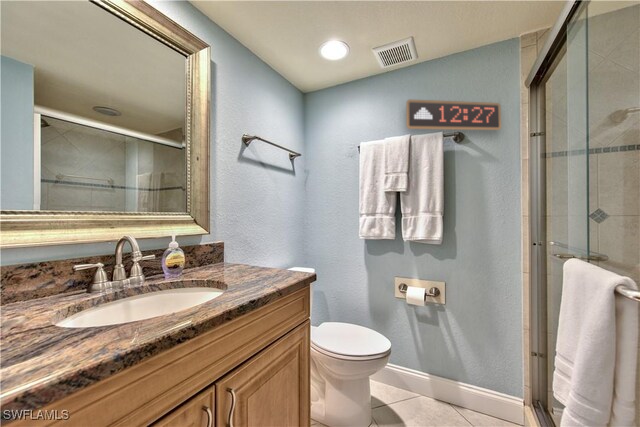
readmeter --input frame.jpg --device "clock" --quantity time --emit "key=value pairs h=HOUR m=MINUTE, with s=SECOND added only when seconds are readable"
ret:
h=12 m=27
